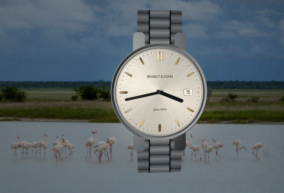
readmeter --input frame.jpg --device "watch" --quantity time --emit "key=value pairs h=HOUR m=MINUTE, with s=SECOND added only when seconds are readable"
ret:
h=3 m=43
